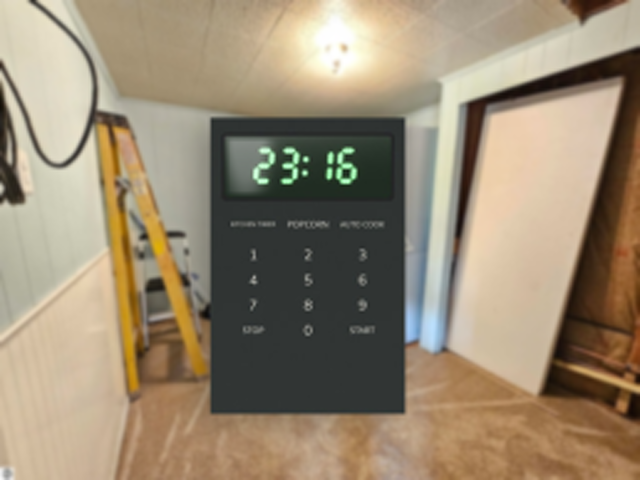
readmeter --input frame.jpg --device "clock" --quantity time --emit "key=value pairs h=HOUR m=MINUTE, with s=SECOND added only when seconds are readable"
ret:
h=23 m=16
